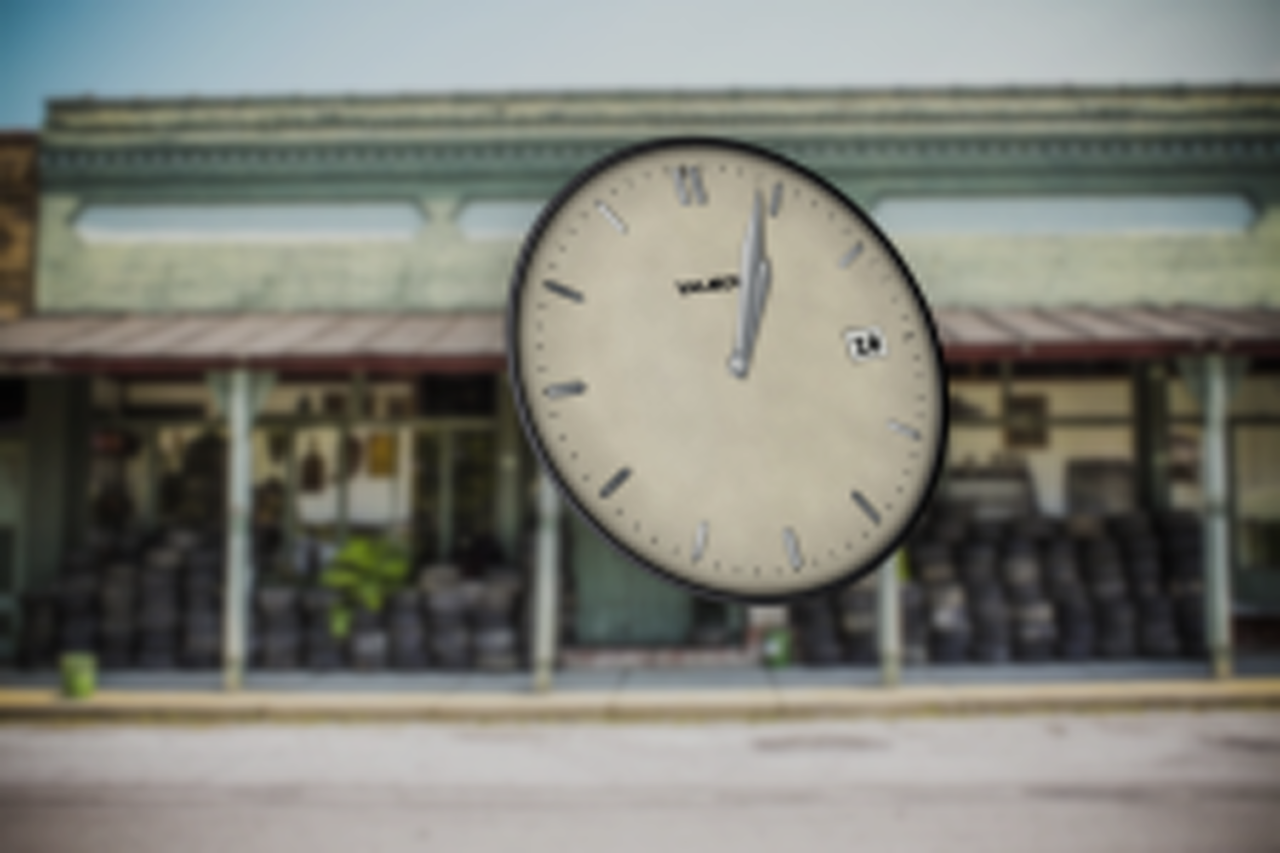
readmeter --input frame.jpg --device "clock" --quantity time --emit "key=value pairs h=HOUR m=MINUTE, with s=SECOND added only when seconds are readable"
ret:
h=1 m=4
